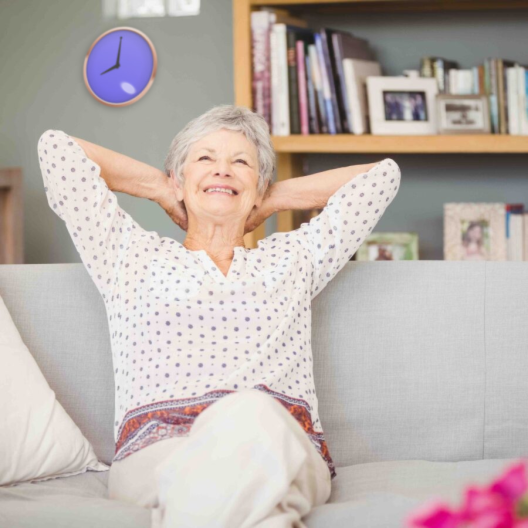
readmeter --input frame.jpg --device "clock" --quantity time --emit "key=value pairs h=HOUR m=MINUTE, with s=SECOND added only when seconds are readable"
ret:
h=8 m=0
